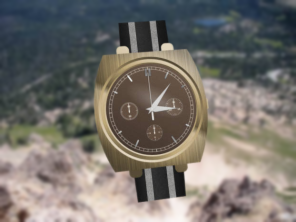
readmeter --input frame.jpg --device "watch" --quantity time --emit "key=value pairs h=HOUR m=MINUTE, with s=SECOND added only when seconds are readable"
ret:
h=3 m=7
